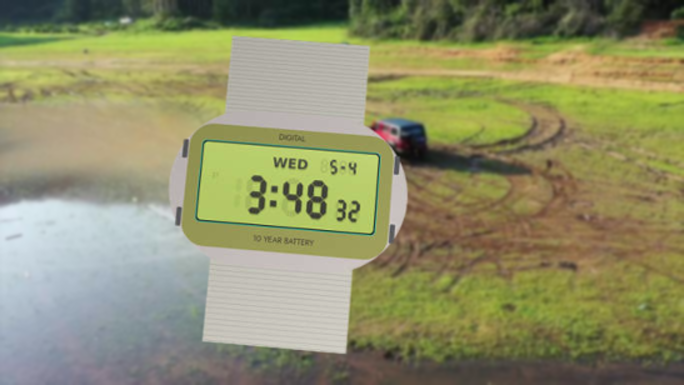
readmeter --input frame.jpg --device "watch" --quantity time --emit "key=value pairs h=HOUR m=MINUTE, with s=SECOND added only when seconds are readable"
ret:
h=3 m=48 s=32
